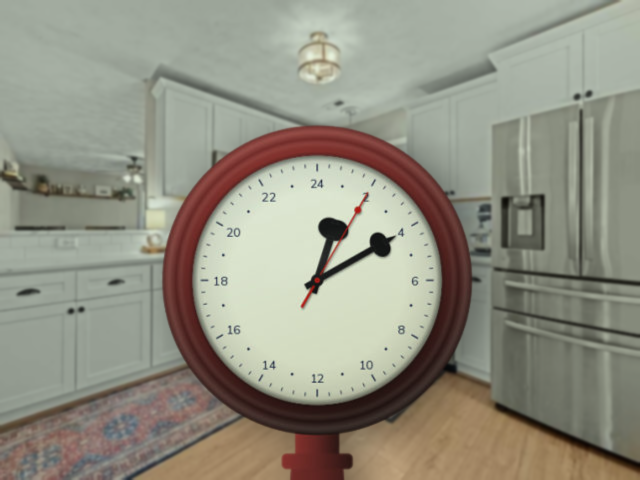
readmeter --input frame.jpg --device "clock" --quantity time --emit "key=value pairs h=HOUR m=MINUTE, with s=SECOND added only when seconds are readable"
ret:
h=1 m=10 s=5
